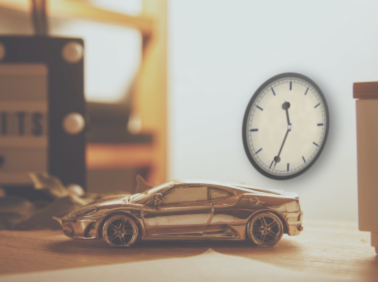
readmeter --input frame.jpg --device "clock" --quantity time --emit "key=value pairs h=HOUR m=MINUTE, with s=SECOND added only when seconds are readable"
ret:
h=11 m=34
